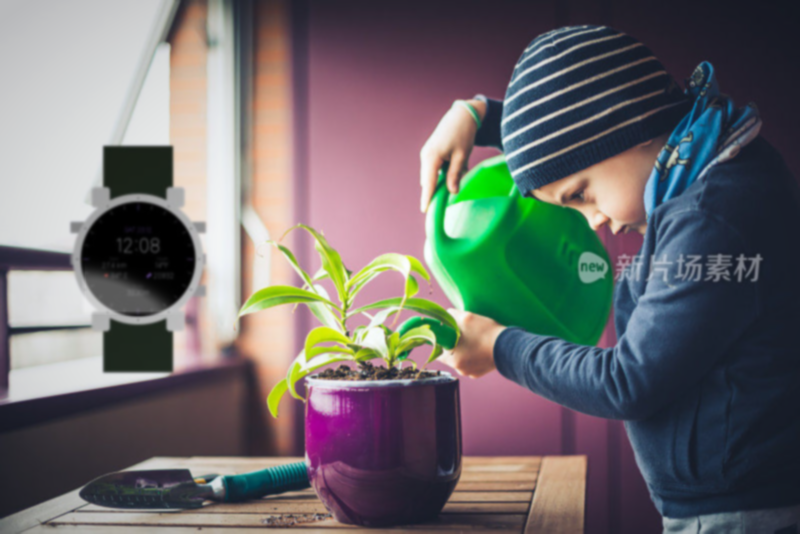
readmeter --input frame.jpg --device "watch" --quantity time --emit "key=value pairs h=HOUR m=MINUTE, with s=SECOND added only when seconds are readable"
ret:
h=12 m=8
